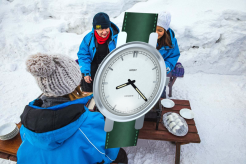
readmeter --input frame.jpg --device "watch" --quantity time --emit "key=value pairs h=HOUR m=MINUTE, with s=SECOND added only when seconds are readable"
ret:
h=8 m=22
